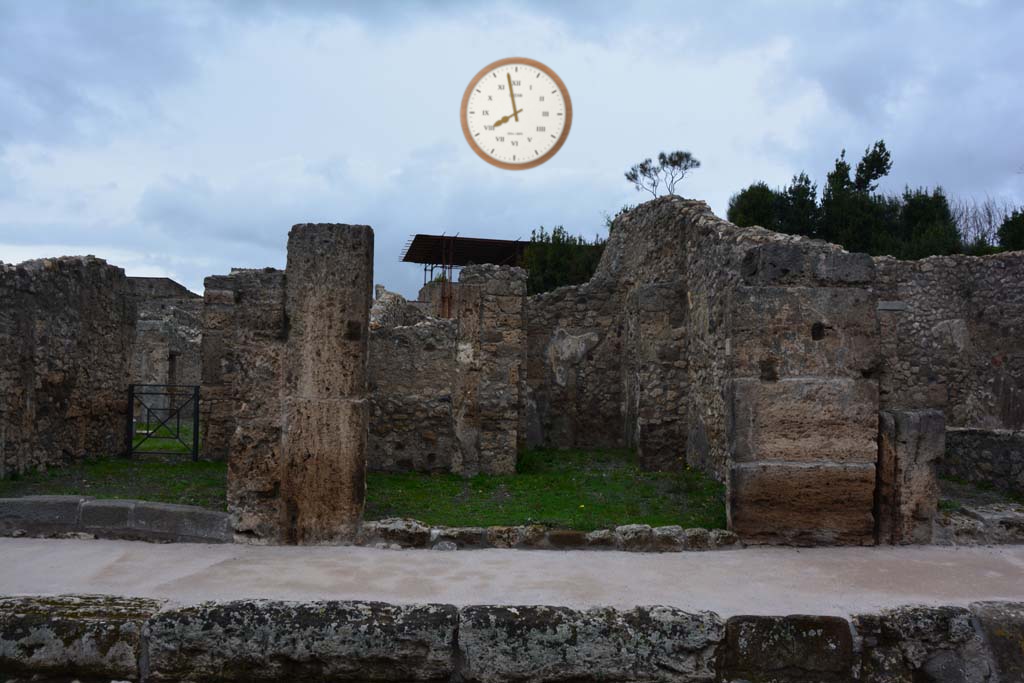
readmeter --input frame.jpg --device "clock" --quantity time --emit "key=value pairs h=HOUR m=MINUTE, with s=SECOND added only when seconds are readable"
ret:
h=7 m=58
